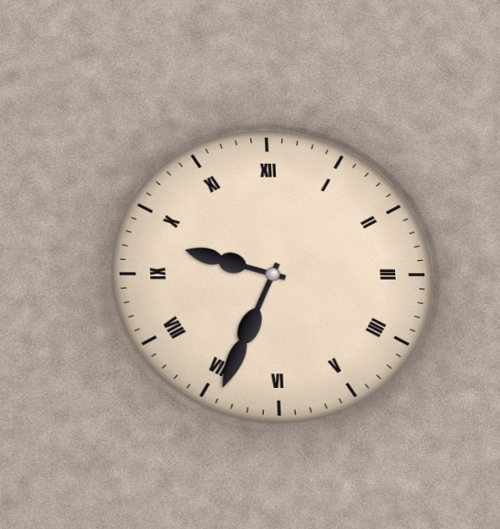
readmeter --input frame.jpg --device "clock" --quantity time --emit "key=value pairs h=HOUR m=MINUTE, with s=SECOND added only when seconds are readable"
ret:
h=9 m=34
